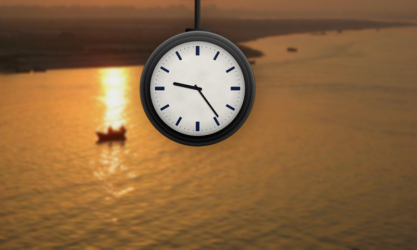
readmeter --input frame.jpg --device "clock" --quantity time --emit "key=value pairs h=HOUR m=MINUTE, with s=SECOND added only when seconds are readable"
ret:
h=9 m=24
